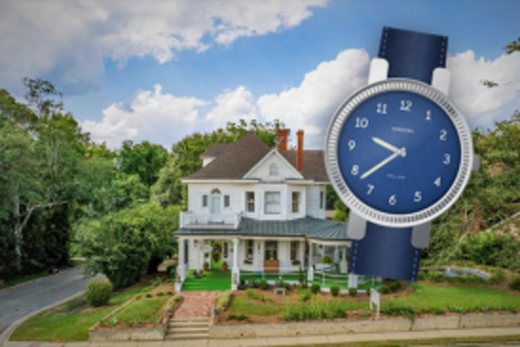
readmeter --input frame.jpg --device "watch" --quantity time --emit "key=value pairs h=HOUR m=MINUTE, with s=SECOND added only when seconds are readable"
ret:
h=9 m=38
